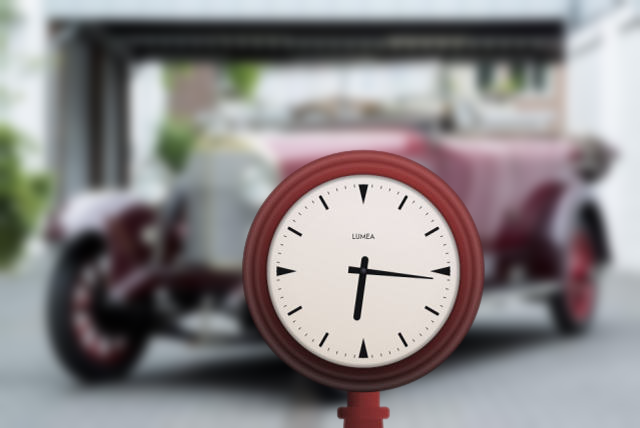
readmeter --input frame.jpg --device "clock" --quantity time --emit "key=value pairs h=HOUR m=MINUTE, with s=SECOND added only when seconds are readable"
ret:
h=6 m=16
